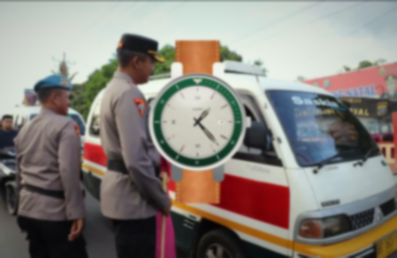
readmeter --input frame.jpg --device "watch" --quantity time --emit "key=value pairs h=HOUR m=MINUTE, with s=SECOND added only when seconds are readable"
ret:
h=1 m=23
